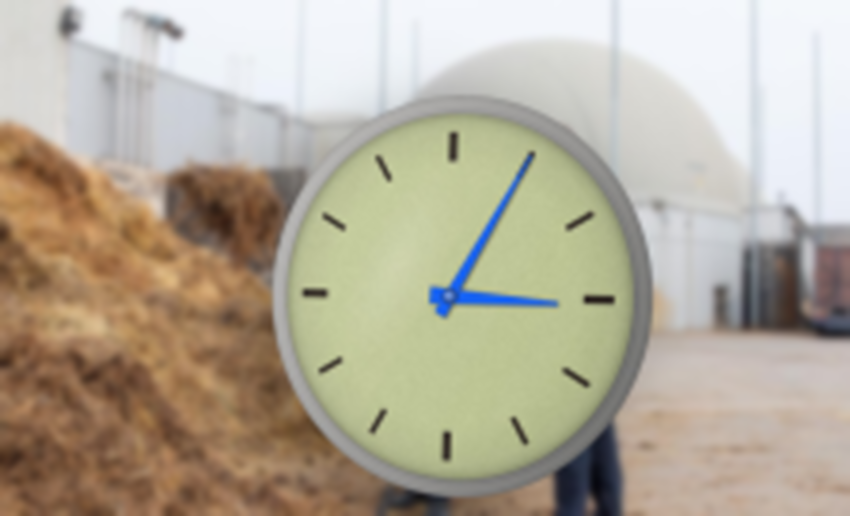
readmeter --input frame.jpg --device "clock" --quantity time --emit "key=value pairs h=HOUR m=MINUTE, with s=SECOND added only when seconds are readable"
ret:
h=3 m=5
